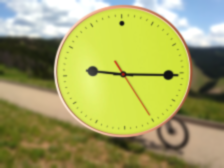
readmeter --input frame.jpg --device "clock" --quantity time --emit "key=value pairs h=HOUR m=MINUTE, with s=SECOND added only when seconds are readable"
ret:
h=9 m=15 s=25
